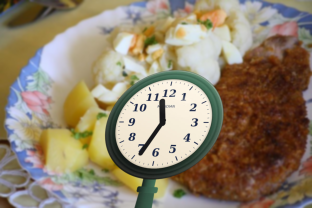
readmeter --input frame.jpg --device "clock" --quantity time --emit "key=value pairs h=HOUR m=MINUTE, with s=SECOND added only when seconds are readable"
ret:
h=11 m=34
